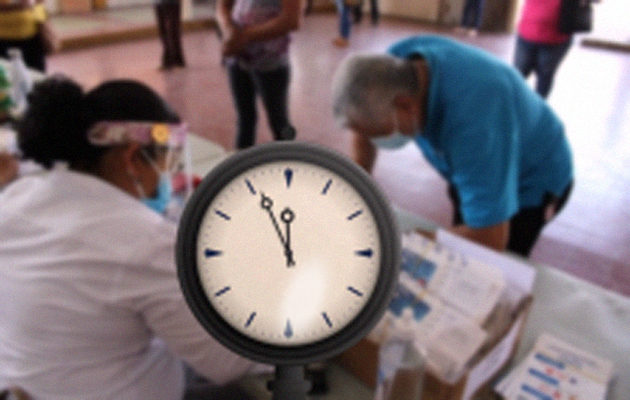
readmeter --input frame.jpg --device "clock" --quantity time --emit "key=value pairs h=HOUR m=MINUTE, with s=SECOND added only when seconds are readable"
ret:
h=11 m=56
